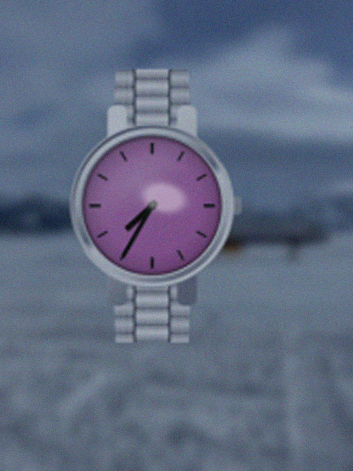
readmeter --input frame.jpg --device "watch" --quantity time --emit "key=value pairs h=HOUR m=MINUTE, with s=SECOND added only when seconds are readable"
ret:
h=7 m=35
